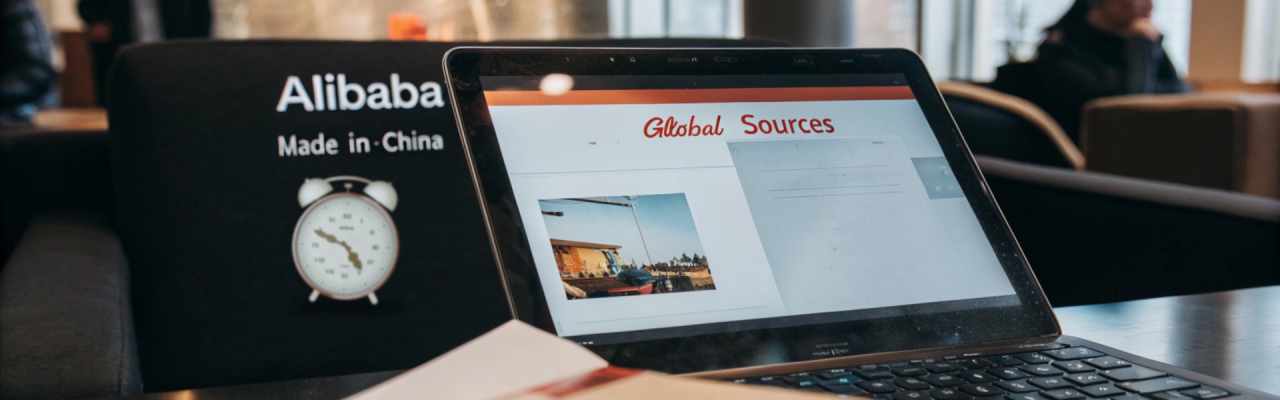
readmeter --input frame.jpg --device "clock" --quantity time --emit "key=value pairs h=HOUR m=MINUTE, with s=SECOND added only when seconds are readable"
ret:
h=4 m=49
